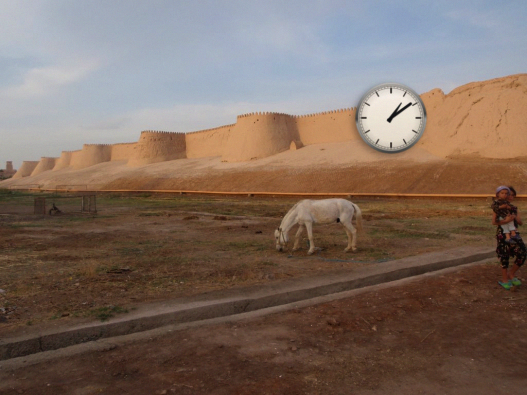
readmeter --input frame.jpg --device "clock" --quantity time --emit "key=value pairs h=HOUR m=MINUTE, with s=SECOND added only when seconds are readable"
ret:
h=1 m=9
